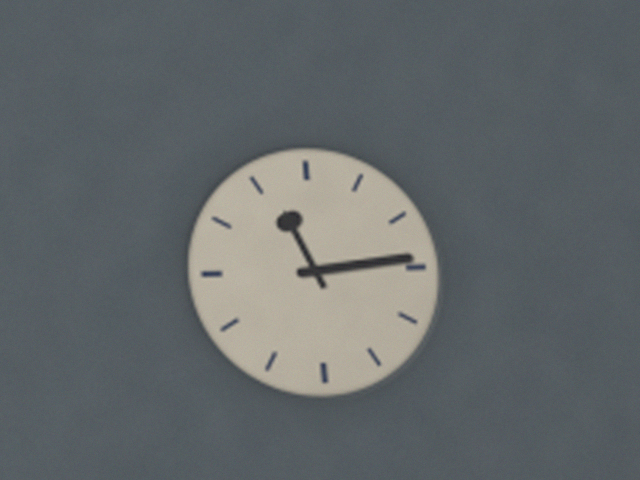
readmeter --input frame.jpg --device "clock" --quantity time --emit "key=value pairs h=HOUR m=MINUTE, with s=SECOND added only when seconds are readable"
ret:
h=11 m=14
